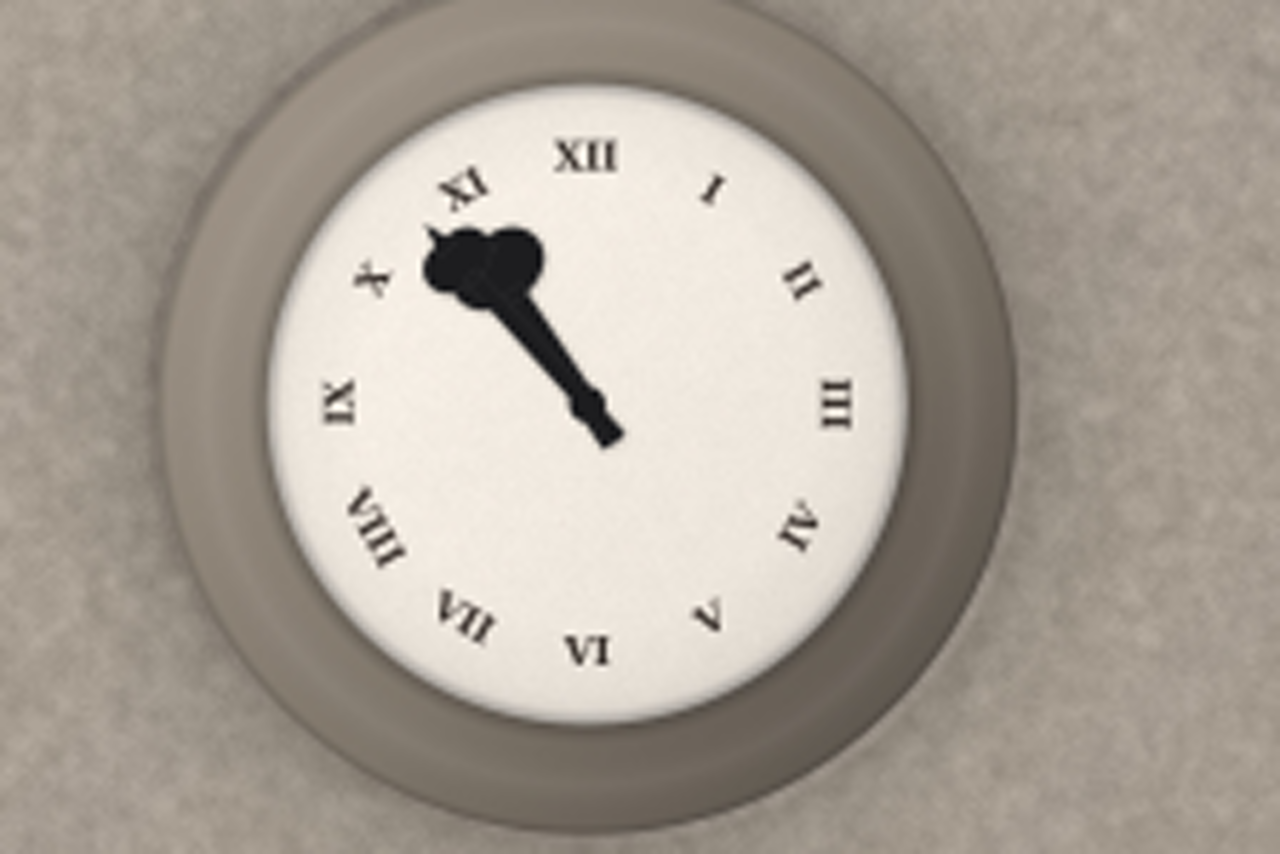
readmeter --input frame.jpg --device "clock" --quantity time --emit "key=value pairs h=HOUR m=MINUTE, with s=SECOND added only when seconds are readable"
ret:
h=10 m=53
